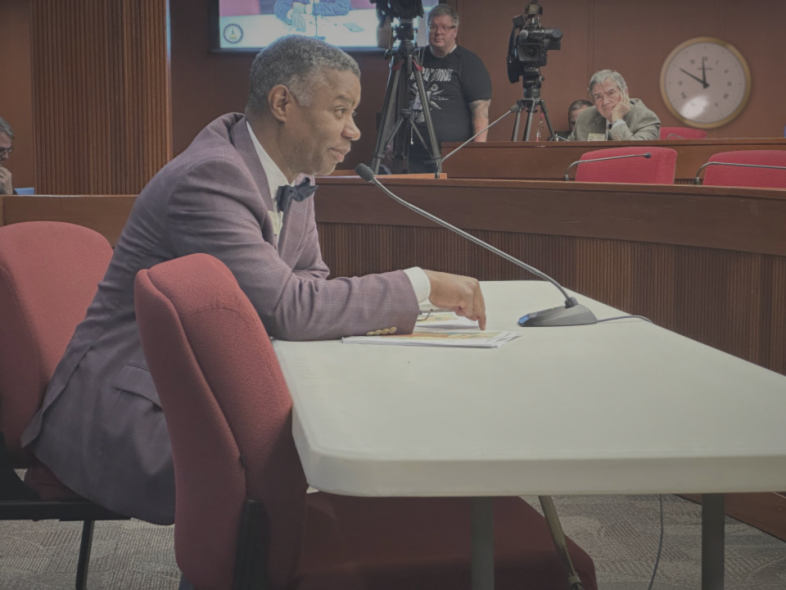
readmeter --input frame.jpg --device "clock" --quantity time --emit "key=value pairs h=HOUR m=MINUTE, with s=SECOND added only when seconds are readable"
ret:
h=11 m=50
